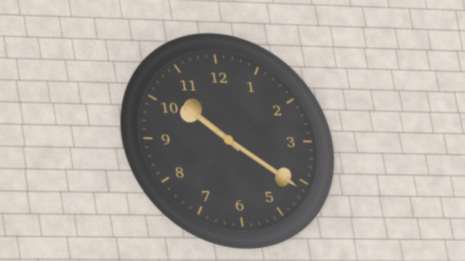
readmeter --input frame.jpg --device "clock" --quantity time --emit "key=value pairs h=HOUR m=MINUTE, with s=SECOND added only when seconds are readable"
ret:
h=10 m=21
